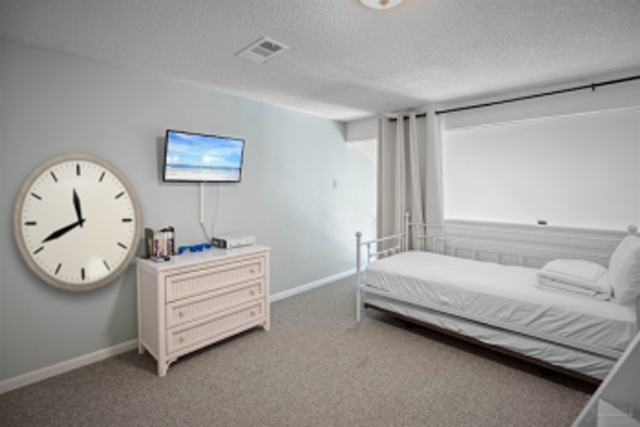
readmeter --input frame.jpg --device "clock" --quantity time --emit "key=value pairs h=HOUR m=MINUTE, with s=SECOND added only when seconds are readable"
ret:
h=11 m=41
